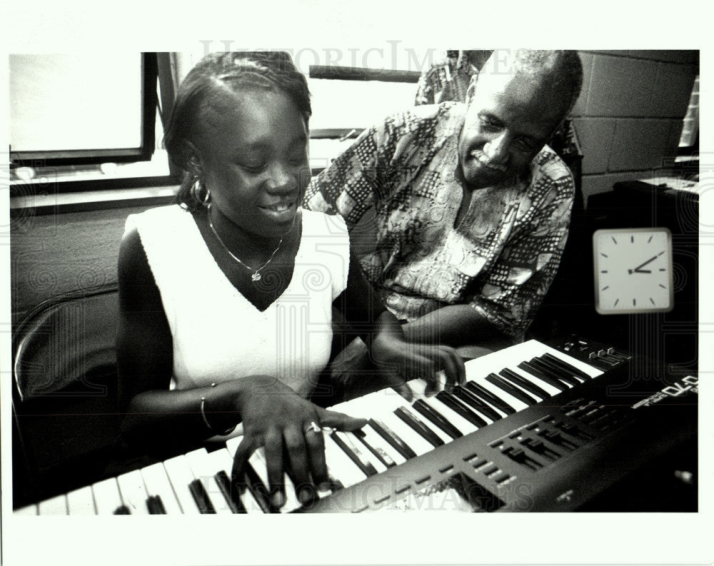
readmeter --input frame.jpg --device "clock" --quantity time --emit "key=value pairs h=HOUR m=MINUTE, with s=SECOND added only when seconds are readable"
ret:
h=3 m=10
